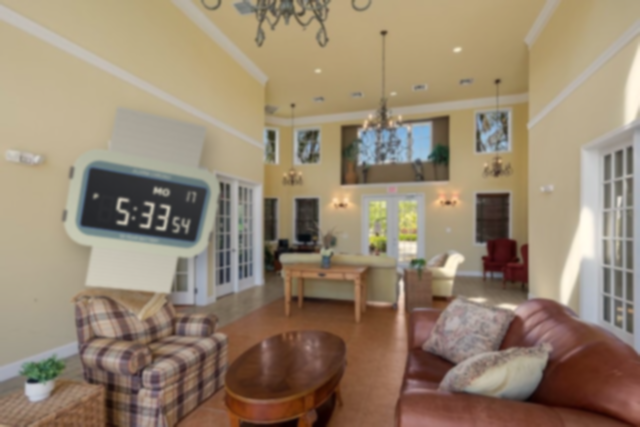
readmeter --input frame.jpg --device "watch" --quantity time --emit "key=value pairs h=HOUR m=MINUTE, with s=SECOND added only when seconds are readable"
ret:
h=5 m=33 s=54
